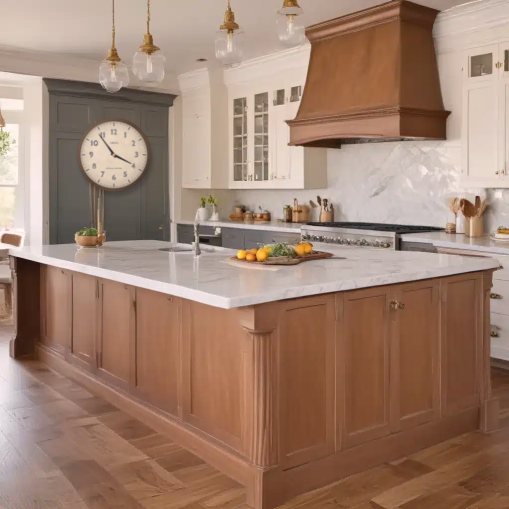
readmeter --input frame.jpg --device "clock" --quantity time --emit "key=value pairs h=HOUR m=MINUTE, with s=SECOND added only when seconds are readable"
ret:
h=3 m=54
